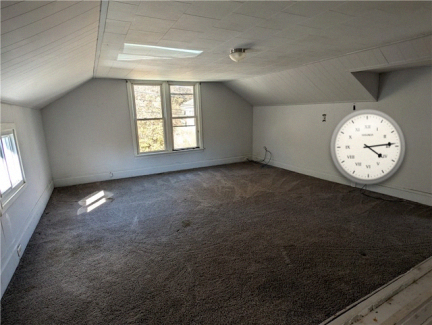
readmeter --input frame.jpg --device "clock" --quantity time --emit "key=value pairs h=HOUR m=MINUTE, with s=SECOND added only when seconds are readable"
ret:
h=4 m=14
